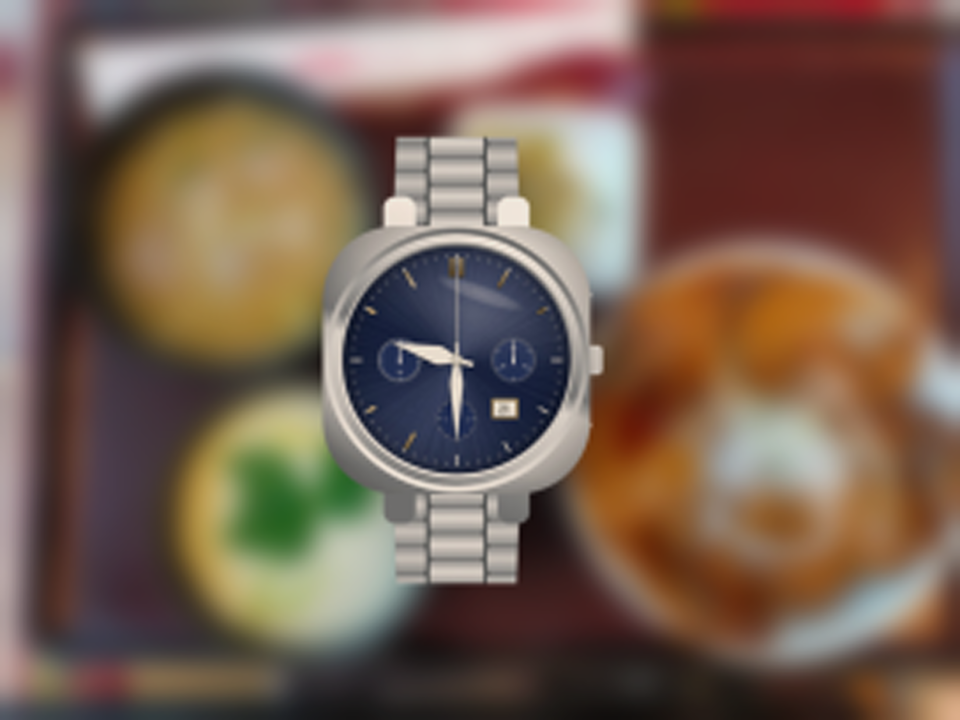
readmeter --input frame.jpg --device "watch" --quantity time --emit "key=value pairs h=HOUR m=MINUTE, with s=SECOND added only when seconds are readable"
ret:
h=9 m=30
